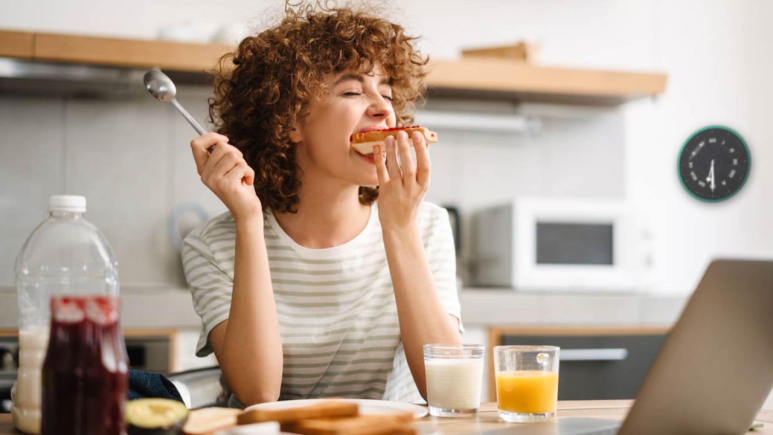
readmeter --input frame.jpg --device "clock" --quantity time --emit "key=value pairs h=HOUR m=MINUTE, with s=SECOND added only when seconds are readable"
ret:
h=6 m=30
